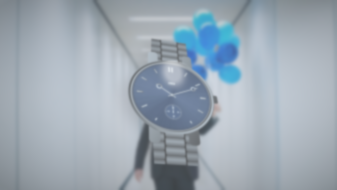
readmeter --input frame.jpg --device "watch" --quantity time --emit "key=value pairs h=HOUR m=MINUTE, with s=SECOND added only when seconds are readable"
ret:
h=10 m=11
